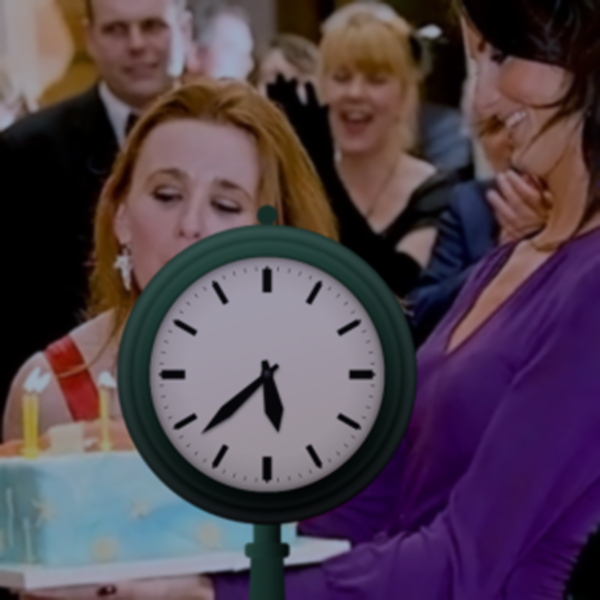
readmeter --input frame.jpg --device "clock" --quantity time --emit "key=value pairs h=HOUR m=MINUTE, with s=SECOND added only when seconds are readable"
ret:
h=5 m=38
